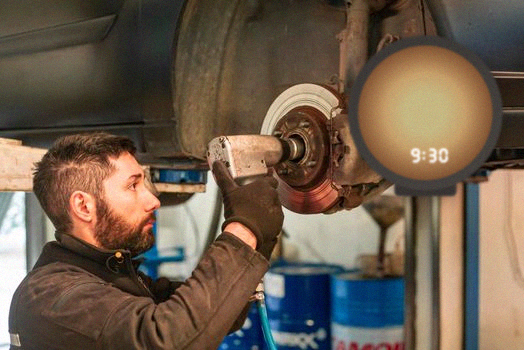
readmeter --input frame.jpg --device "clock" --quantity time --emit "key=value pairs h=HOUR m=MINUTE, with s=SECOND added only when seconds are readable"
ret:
h=9 m=30
